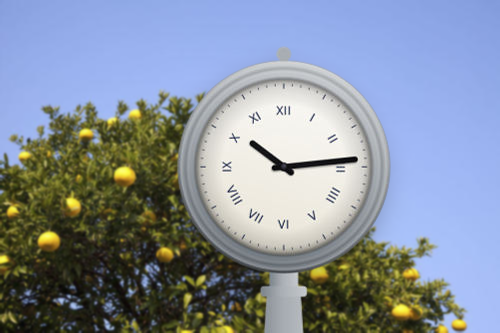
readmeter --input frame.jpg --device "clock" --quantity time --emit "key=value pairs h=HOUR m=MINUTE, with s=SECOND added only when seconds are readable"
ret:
h=10 m=14
